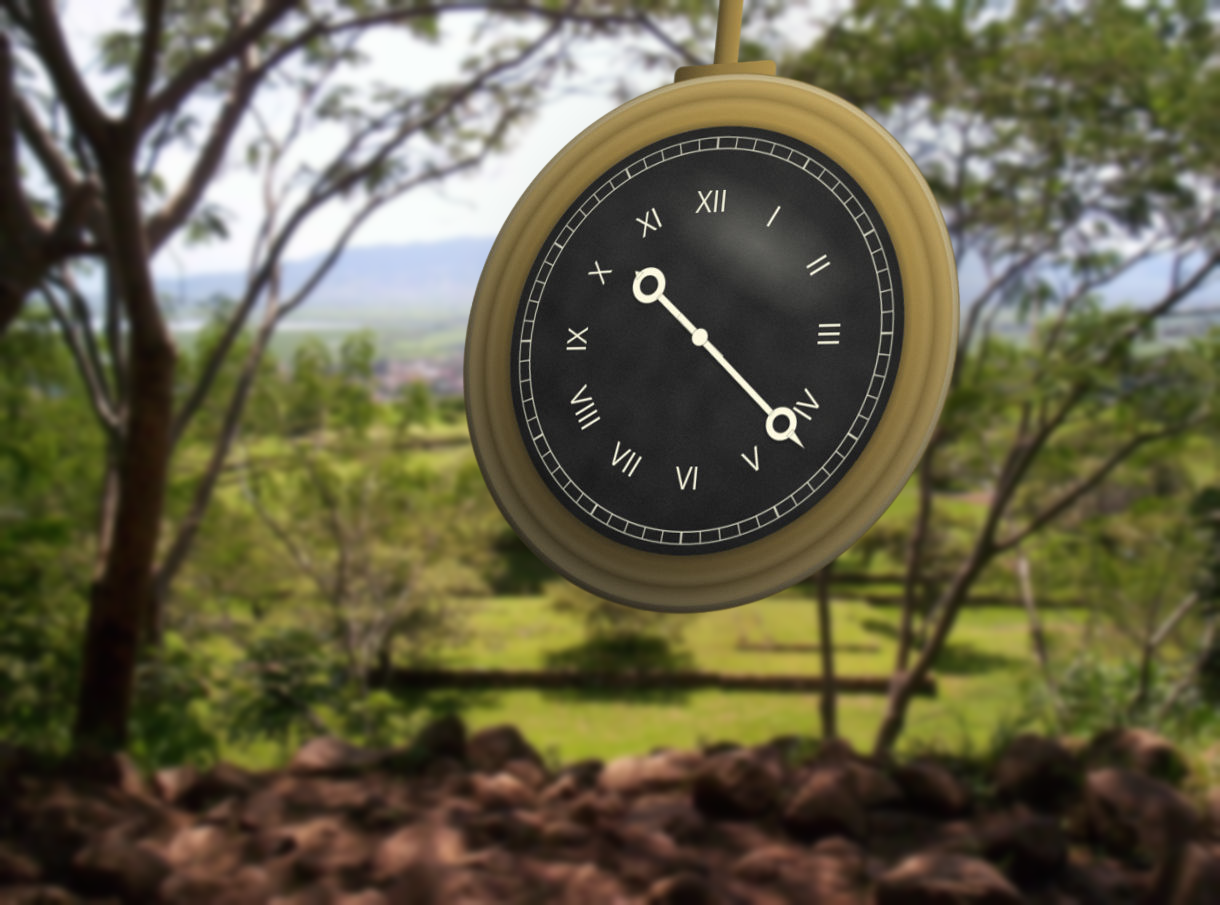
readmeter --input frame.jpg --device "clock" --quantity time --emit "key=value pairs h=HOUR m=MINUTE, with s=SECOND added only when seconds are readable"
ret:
h=10 m=22
